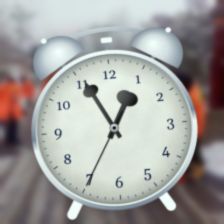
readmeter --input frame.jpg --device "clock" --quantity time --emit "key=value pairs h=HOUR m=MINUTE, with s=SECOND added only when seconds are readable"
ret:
h=12 m=55 s=35
